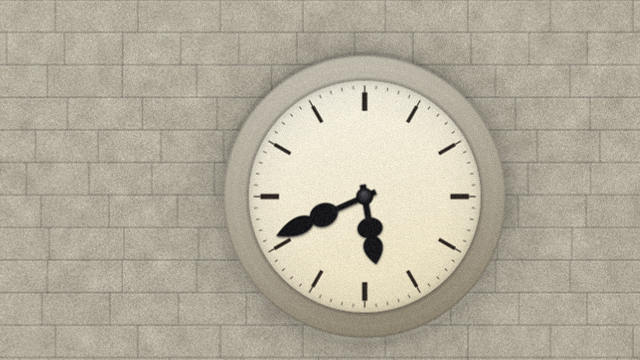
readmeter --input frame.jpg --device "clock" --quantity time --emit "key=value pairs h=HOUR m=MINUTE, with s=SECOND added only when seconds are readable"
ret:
h=5 m=41
